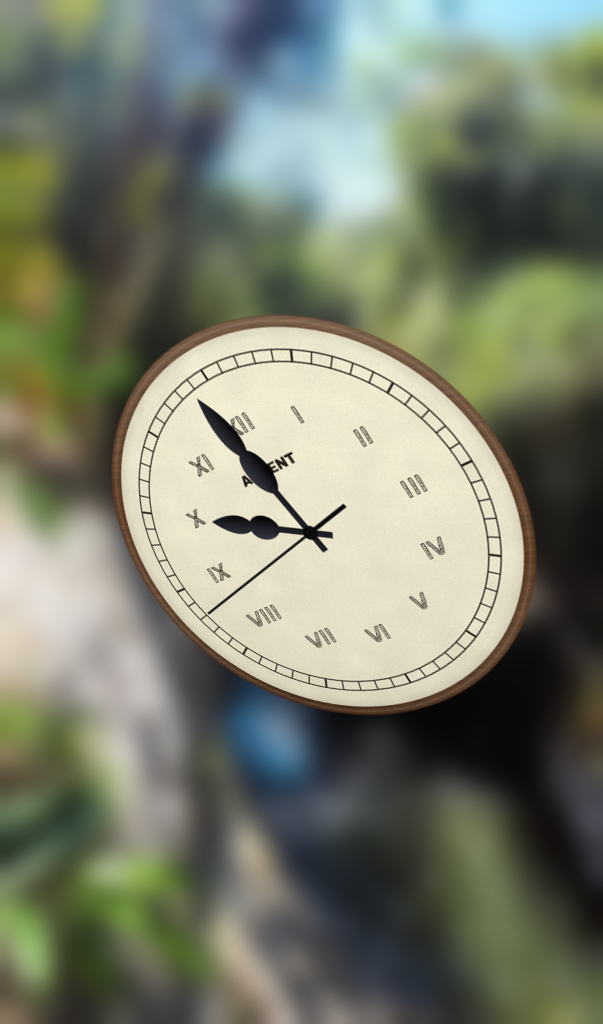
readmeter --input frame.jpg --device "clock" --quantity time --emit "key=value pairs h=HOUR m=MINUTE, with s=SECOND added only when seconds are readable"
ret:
h=9 m=58 s=43
